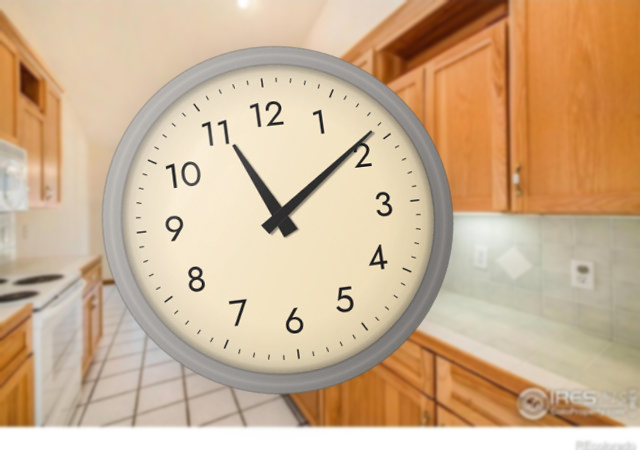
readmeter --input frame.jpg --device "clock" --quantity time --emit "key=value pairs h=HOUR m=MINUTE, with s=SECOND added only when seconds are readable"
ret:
h=11 m=9
